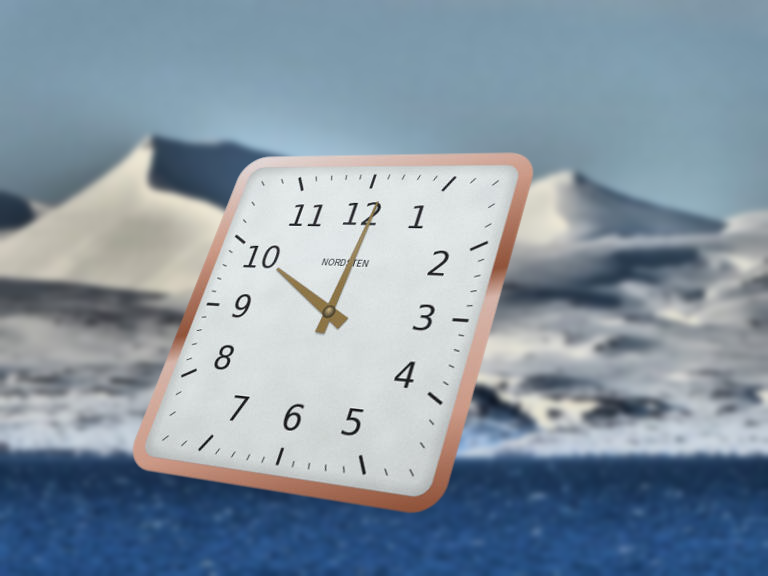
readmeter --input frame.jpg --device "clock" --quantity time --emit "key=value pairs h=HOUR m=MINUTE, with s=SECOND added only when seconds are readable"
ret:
h=10 m=1
